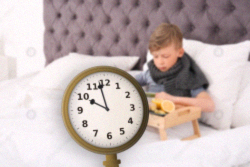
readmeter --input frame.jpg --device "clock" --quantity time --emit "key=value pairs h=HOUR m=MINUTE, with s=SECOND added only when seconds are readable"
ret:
h=9 m=58
